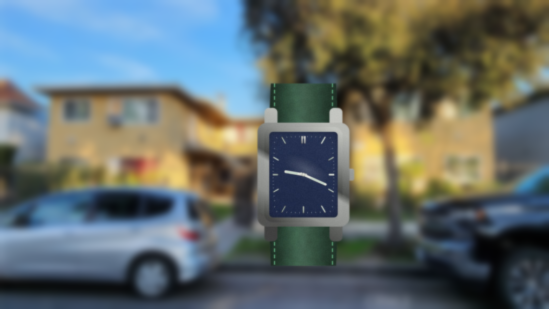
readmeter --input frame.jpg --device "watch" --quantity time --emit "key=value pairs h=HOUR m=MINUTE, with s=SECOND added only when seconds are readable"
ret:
h=9 m=19
